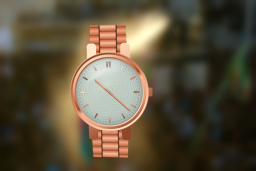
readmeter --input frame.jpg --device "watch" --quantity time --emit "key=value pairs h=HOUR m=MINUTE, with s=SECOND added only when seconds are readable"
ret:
h=10 m=22
